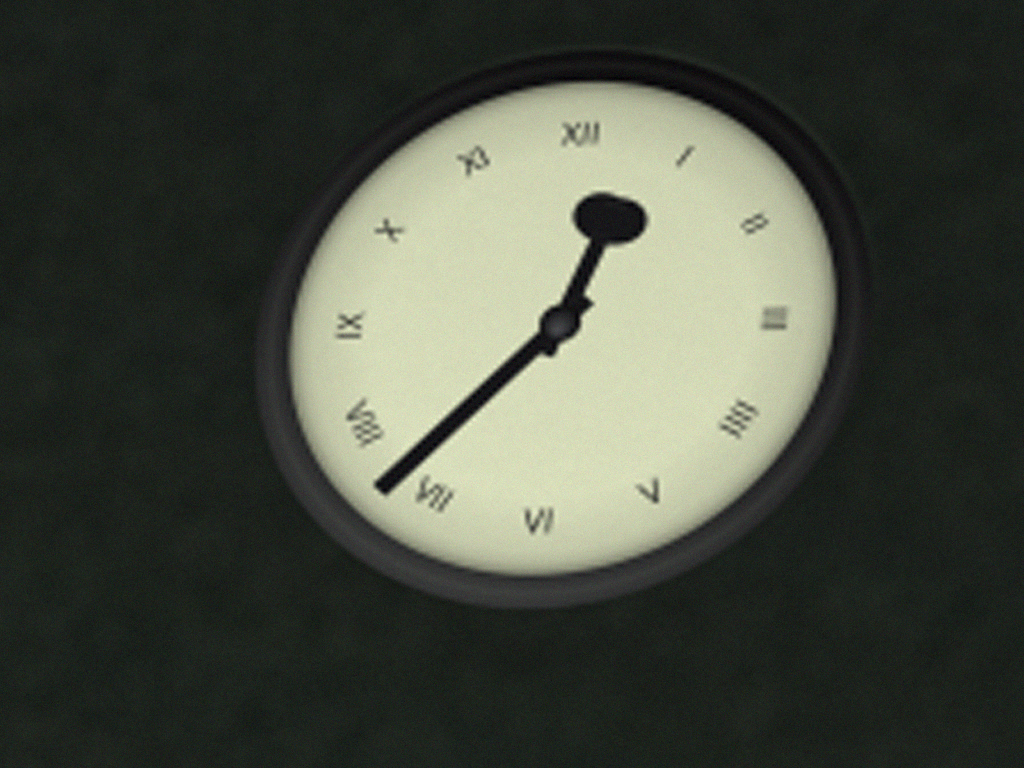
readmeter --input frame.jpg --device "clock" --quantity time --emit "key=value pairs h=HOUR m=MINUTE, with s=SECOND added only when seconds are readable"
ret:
h=12 m=37
